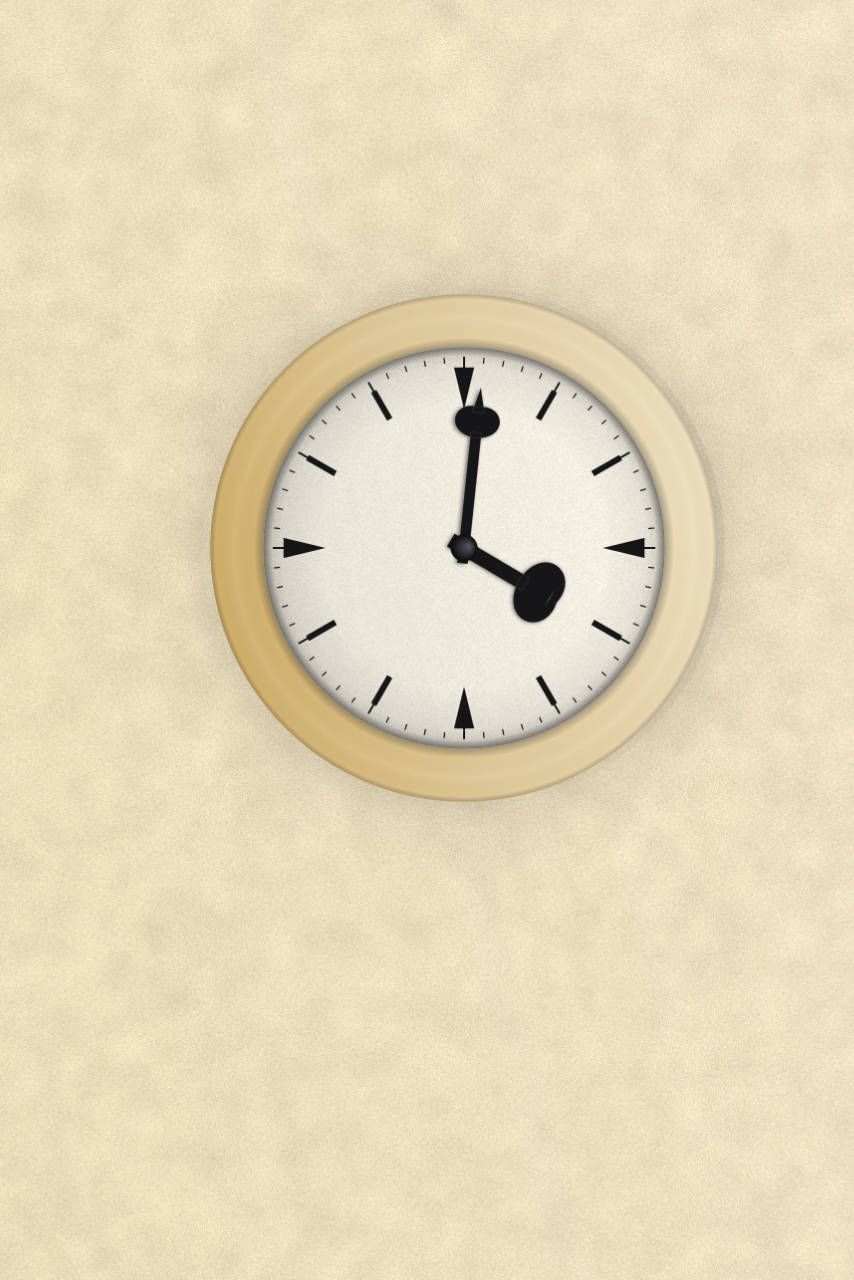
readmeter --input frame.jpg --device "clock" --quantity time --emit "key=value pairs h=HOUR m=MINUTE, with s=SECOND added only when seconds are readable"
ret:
h=4 m=1
